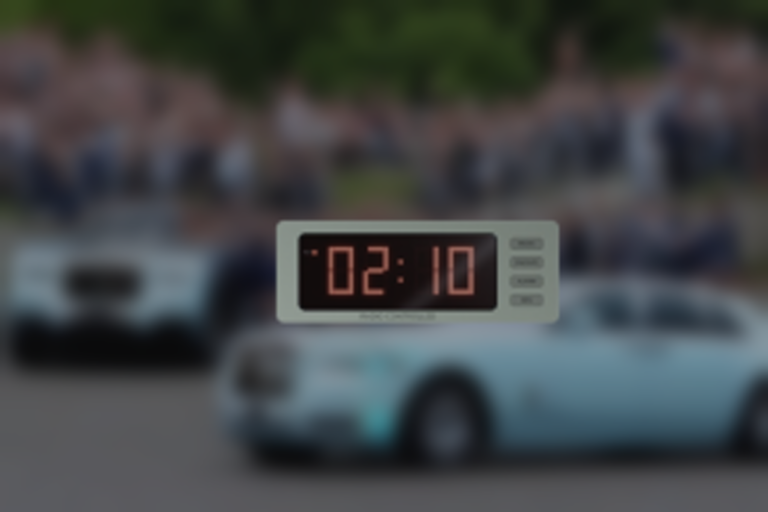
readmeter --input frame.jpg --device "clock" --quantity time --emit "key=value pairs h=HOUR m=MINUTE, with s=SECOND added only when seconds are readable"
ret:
h=2 m=10
